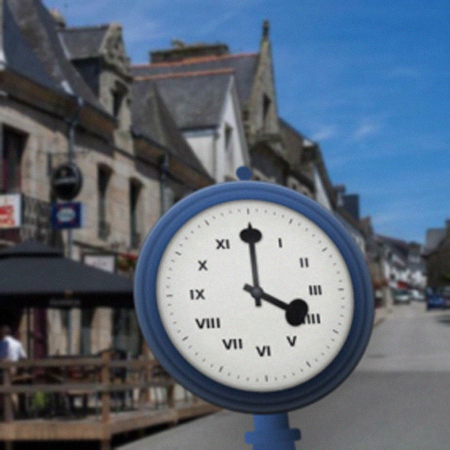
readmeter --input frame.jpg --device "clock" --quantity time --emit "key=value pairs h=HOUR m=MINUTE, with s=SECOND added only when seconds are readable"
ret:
h=4 m=0
